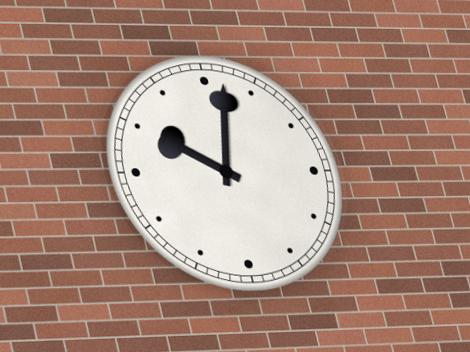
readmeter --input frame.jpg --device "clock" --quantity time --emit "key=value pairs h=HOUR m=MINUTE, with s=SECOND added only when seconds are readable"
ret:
h=10 m=2
